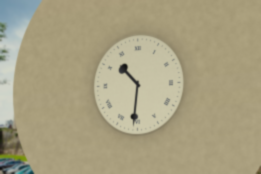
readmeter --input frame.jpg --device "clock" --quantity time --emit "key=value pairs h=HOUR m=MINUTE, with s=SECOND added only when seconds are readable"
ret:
h=10 m=31
